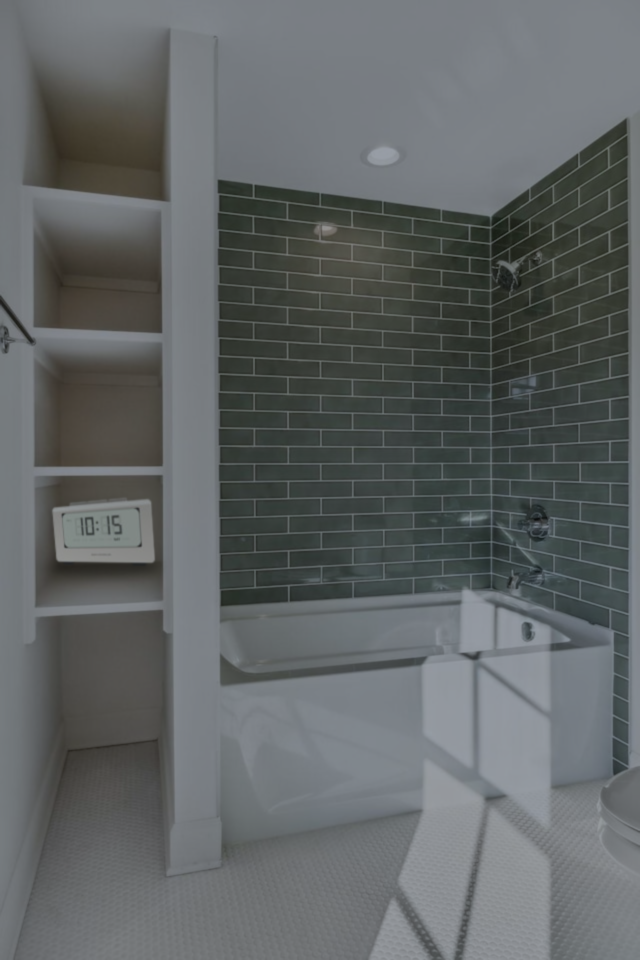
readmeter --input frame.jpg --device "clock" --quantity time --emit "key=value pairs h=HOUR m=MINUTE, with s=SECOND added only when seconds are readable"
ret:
h=10 m=15
